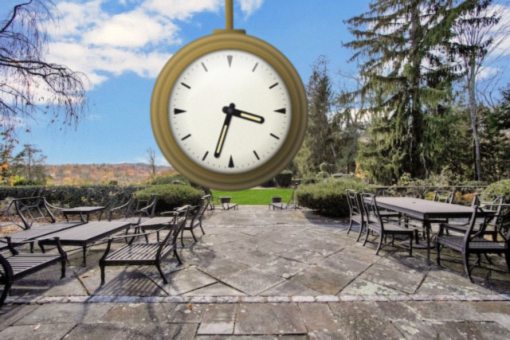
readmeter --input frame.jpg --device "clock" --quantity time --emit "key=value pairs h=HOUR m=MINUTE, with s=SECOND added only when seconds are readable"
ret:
h=3 m=33
